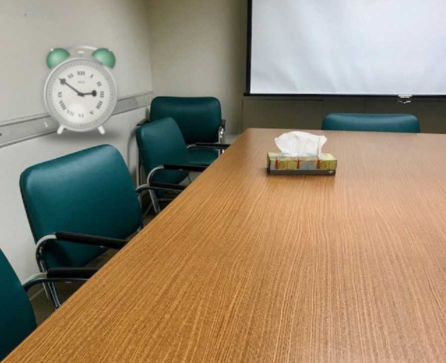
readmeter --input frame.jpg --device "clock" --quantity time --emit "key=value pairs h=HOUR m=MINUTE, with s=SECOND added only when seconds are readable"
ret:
h=2 m=51
